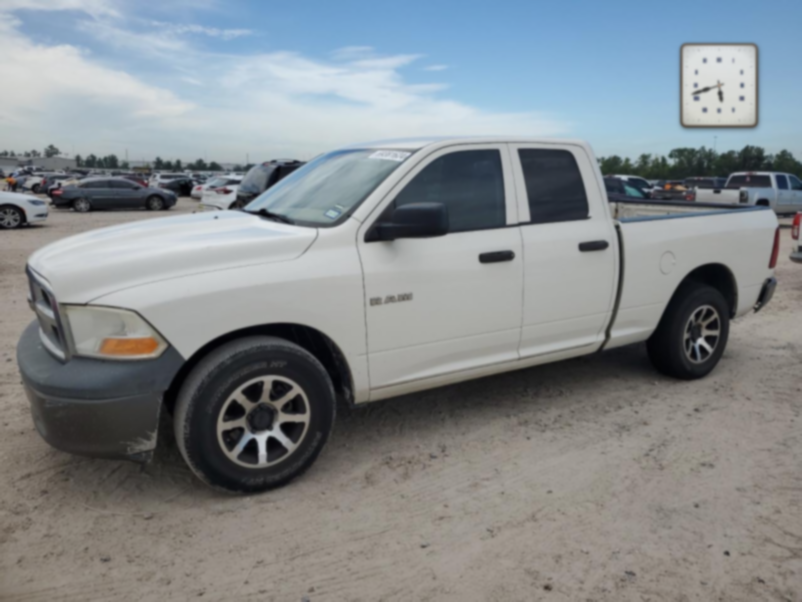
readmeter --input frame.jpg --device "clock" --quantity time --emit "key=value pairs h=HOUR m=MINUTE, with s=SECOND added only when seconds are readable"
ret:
h=5 m=42
